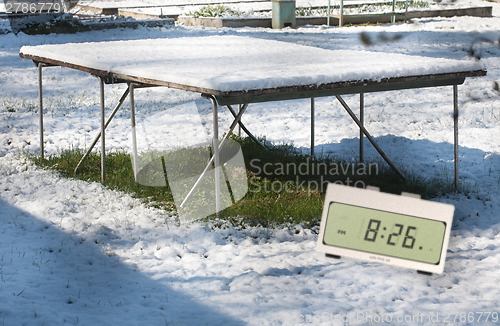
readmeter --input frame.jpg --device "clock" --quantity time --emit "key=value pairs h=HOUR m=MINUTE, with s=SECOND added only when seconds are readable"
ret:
h=8 m=26
